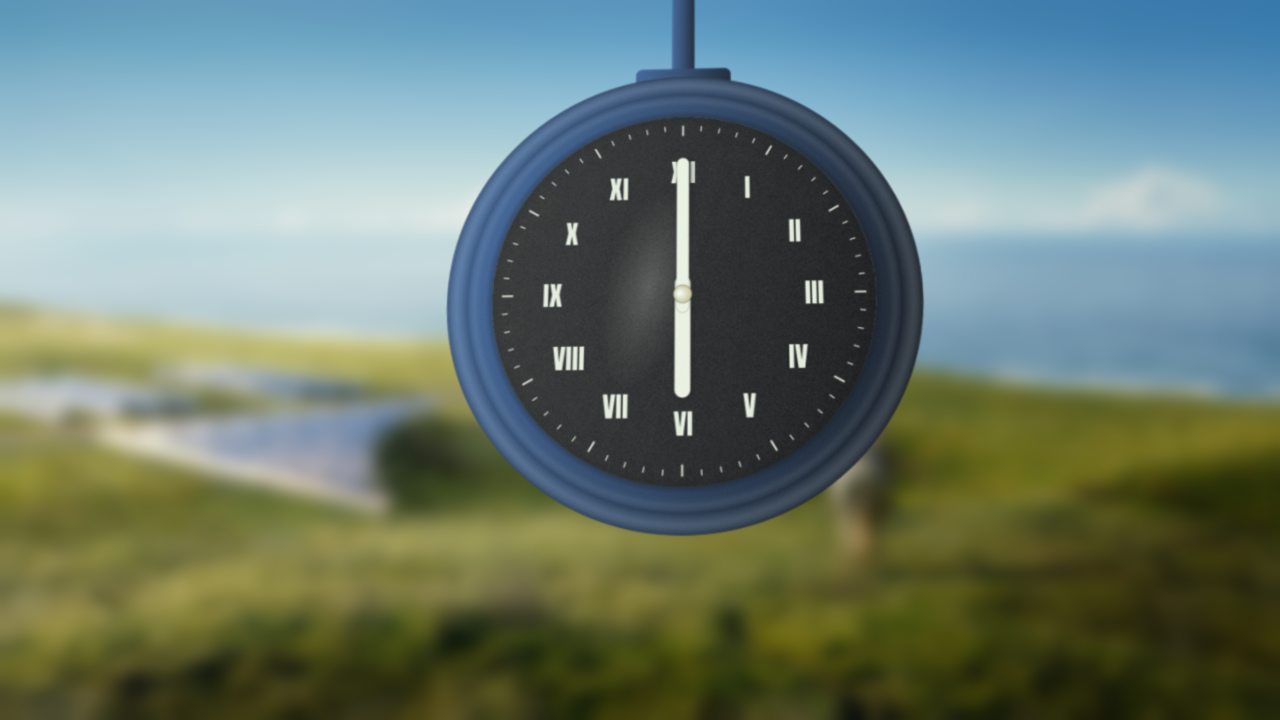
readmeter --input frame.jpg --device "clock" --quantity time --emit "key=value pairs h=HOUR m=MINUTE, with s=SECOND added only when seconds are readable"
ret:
h=6 m=0
